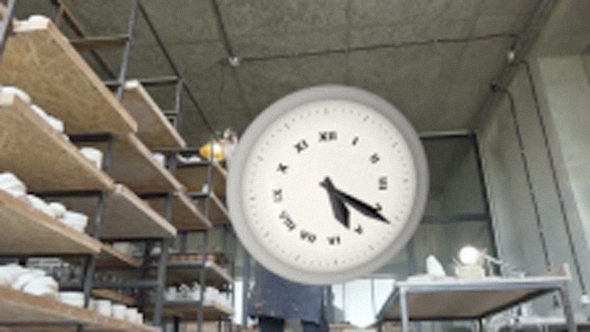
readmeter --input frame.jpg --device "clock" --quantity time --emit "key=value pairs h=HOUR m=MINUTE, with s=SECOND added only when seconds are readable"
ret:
h=5 m=21
